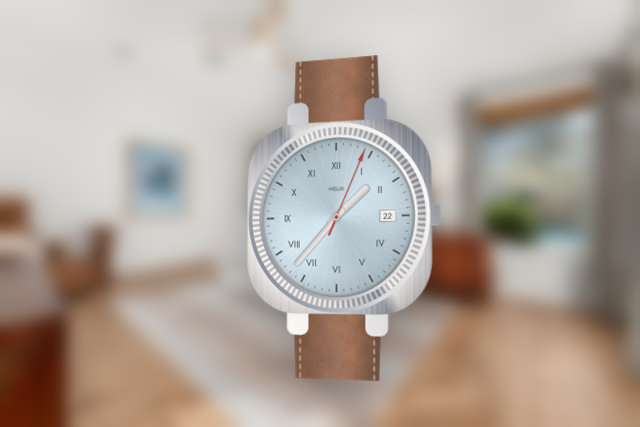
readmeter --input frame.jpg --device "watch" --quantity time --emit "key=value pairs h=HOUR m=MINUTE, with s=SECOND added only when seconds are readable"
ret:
h=1 m=37 s=4
